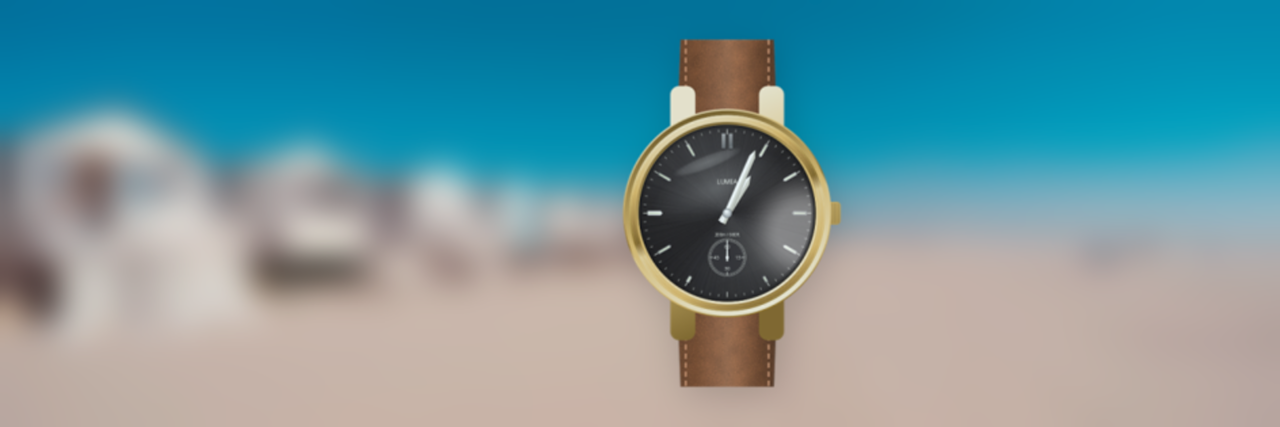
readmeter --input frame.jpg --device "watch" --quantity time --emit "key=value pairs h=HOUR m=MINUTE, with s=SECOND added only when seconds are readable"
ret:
h=1 m=4
